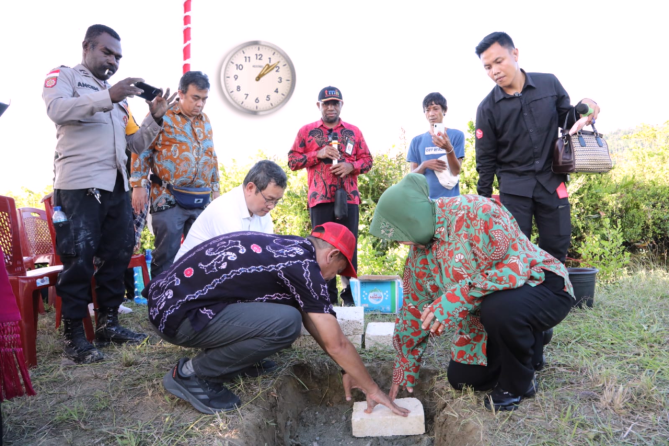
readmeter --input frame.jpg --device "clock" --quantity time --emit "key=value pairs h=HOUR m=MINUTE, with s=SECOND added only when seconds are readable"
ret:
h=1 m=8
